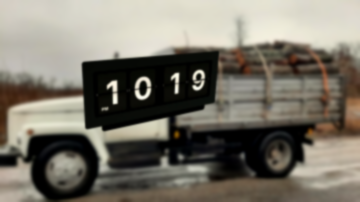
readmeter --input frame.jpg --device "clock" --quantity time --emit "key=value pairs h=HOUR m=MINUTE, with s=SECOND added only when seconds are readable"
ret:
h=10 m=19
